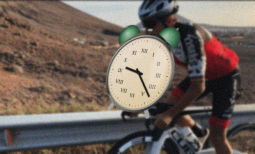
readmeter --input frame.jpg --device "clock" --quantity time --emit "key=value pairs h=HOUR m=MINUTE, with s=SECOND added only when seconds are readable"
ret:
h=9 m=23
